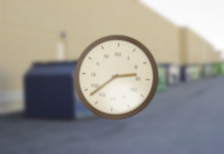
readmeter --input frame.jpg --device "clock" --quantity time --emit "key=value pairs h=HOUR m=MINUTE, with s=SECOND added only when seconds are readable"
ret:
h=2 m=38
